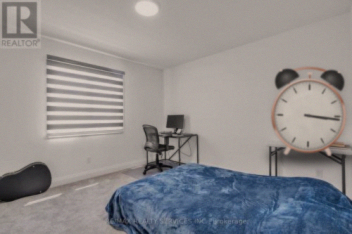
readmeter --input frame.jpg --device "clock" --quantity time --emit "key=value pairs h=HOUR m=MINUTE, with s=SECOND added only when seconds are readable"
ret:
h=3 m=16
